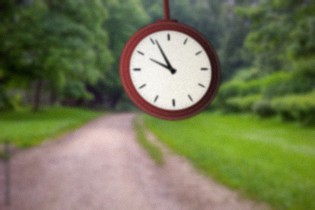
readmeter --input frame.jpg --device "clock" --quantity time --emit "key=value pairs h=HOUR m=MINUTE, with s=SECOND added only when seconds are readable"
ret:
h=9 m=56
